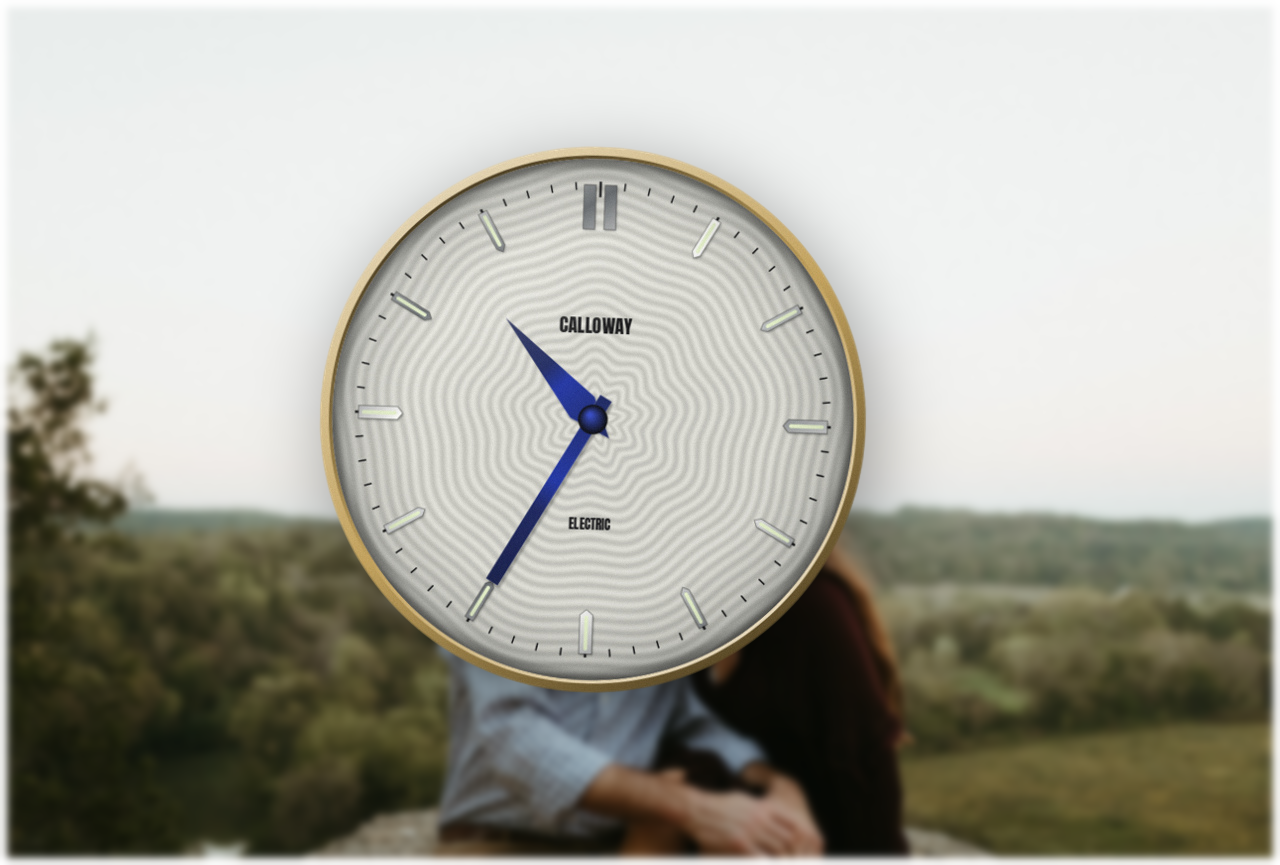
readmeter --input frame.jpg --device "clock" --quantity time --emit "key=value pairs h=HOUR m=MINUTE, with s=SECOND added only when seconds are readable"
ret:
h=10 m=35
